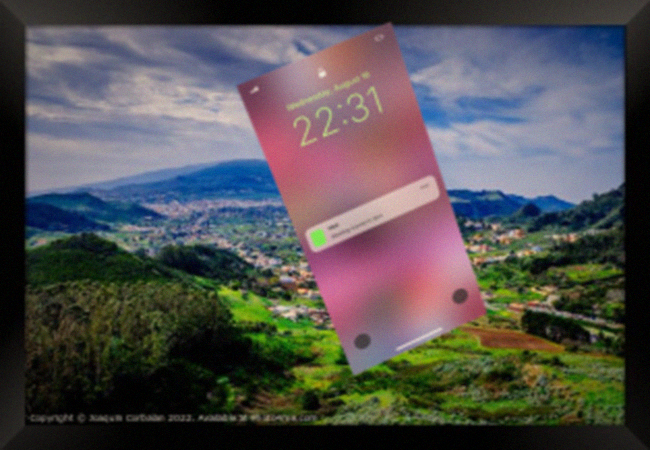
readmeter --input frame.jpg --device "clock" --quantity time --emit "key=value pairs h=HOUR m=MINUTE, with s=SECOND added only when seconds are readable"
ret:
h=22 m=31
